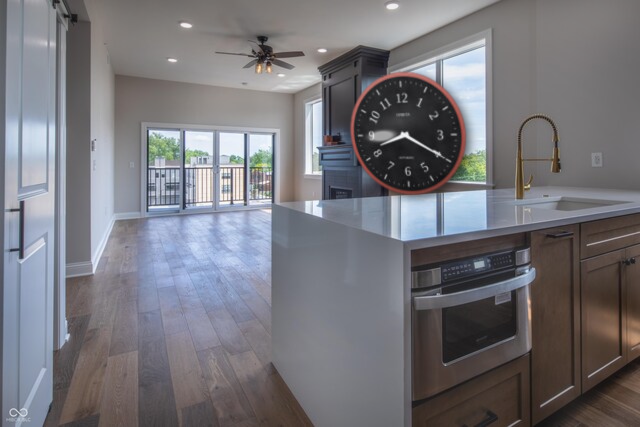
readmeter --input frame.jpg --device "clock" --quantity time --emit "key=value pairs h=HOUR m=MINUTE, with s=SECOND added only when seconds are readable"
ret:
h=8 m=20
